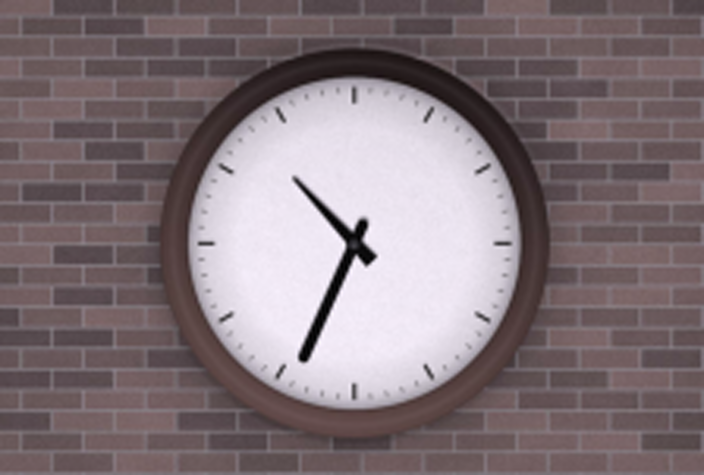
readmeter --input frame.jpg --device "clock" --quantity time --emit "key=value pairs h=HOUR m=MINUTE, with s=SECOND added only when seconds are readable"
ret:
h=10 m=34
